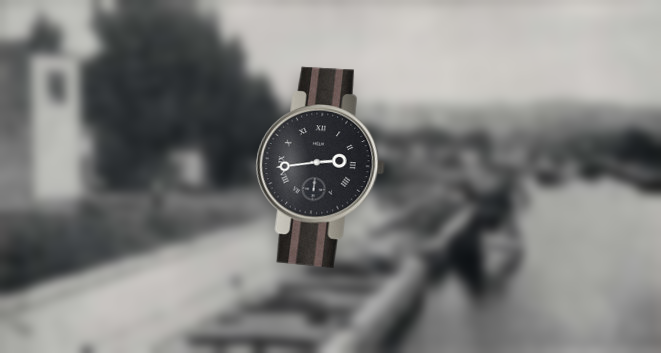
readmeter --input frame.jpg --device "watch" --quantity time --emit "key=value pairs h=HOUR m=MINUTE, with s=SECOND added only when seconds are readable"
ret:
h=2 m=43
